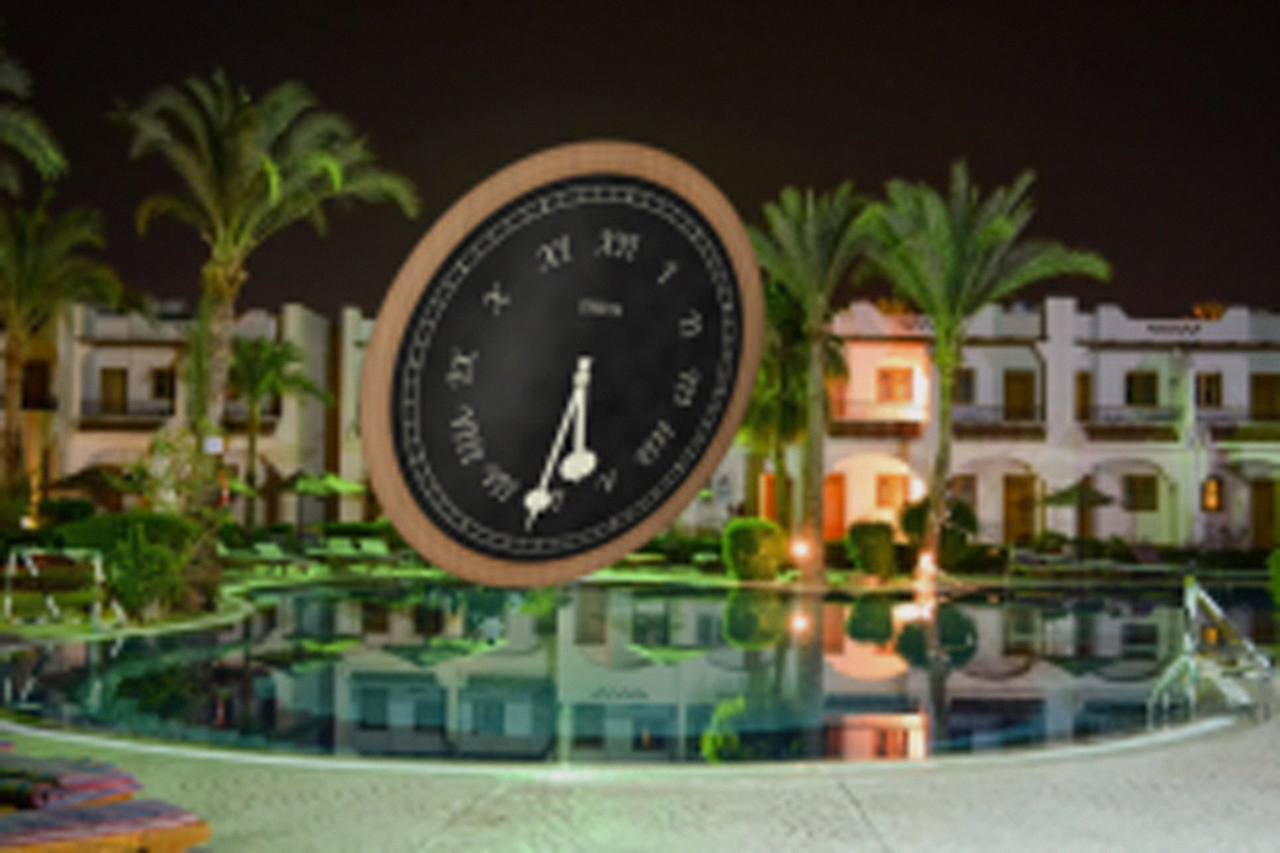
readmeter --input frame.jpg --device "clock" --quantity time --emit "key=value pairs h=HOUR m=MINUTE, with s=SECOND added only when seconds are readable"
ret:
h=5 m=31
